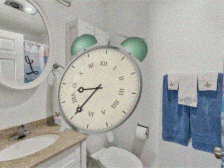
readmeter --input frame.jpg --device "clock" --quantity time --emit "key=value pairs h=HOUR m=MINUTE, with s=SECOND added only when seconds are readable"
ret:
h=8 m=35
